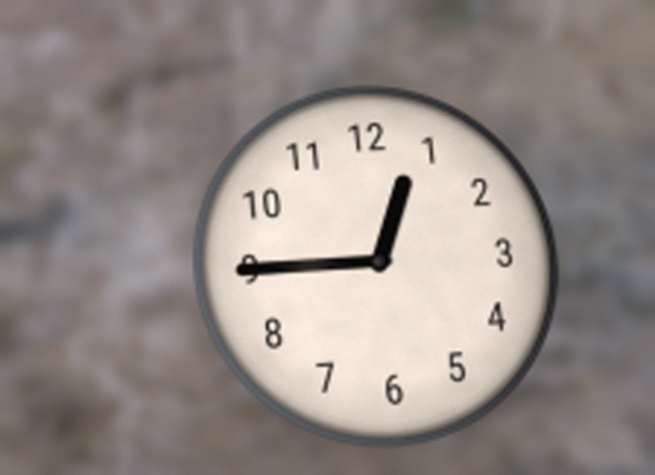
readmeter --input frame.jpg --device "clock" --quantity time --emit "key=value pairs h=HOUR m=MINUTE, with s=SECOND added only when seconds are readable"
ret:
h=12 m=45
